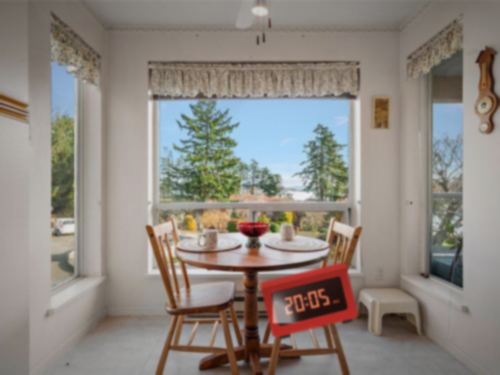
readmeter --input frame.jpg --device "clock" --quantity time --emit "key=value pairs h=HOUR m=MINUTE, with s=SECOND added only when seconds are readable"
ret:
h=20 m=5
